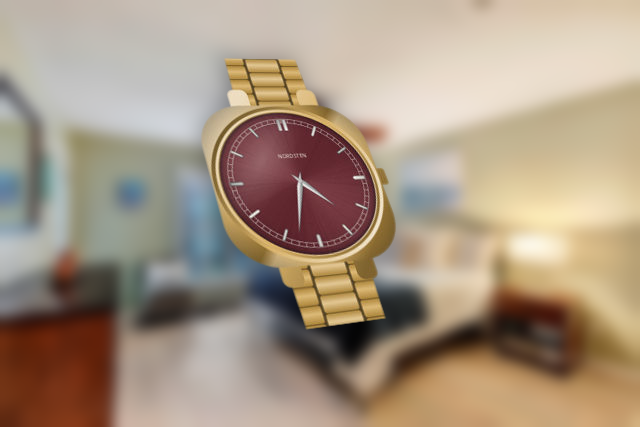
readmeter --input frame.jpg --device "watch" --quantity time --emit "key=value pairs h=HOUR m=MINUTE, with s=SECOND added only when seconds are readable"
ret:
h=4 m=33
